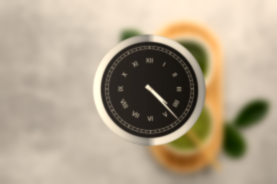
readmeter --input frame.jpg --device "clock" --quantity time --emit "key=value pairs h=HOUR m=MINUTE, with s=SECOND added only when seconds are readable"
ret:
h=4 m=23
